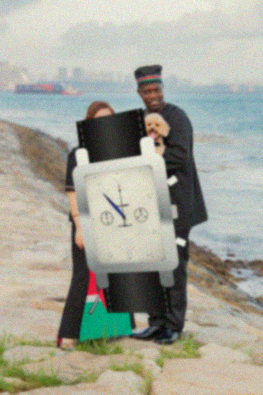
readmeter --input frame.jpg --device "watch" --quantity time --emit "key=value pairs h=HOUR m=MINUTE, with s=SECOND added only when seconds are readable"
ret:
h=10 m=54
